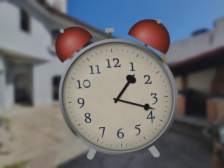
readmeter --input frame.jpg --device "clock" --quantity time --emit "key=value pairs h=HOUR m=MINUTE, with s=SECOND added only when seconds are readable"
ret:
h=1 m=18
